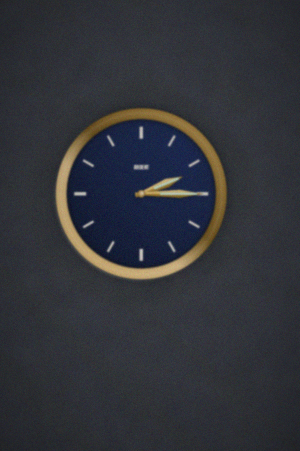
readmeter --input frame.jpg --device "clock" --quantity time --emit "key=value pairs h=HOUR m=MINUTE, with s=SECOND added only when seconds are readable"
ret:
h=2 m=15
